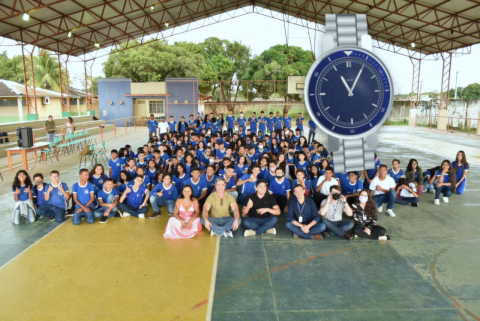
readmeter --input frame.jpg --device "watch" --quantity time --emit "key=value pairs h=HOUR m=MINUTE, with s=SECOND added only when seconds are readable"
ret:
h=11 m=5
